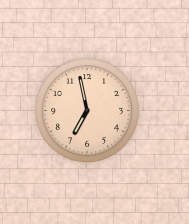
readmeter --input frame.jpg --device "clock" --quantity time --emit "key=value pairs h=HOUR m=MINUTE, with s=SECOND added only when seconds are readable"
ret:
h=6 m=58
